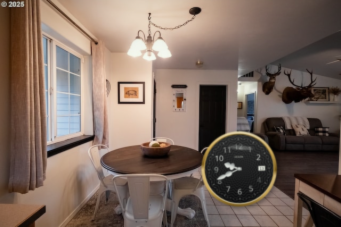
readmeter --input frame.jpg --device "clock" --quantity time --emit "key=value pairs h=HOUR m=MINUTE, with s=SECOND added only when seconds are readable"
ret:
h=9 m=41
